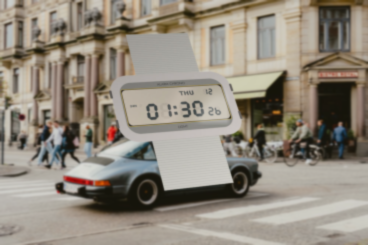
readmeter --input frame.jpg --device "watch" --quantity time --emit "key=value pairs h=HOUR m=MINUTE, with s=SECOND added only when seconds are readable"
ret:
h=1 m=30
